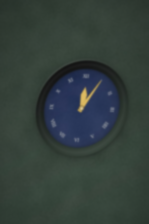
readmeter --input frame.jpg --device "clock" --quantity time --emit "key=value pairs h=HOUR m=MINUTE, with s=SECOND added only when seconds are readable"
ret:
h=12 m=5
